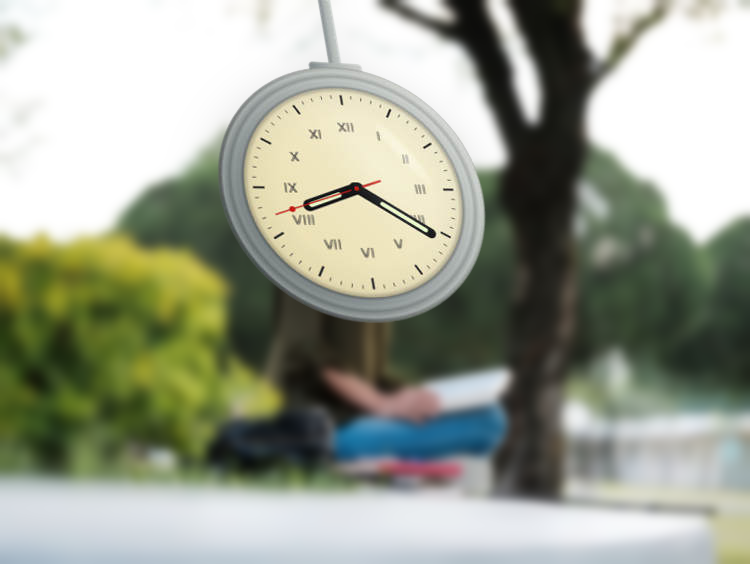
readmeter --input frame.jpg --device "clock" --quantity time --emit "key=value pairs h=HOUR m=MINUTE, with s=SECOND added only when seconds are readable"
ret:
h=8 m=20 s=42
